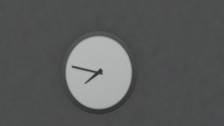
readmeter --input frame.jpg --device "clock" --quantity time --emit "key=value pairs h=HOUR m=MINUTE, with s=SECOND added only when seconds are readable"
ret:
h=7 m=47
